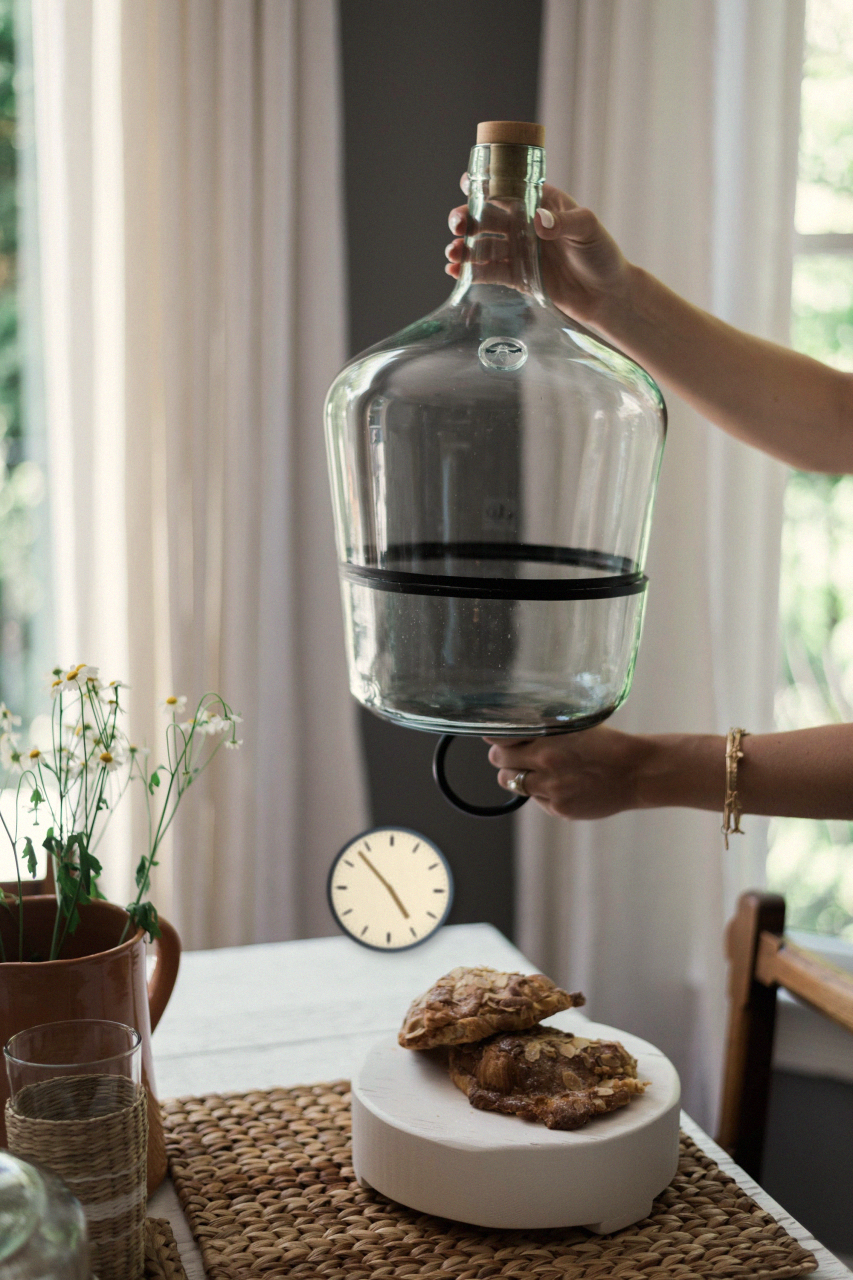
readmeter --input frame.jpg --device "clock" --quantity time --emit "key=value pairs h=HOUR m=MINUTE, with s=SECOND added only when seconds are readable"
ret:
h=4 m=53
